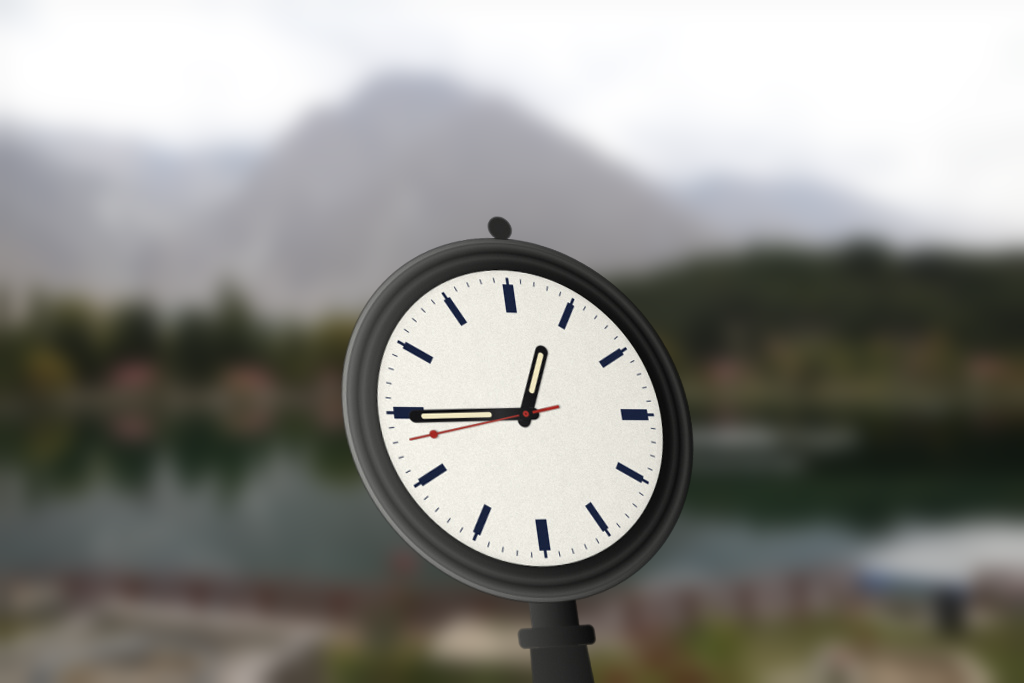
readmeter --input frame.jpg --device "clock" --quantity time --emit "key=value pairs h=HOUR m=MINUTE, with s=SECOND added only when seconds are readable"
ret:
h=12 m=44 s=43
